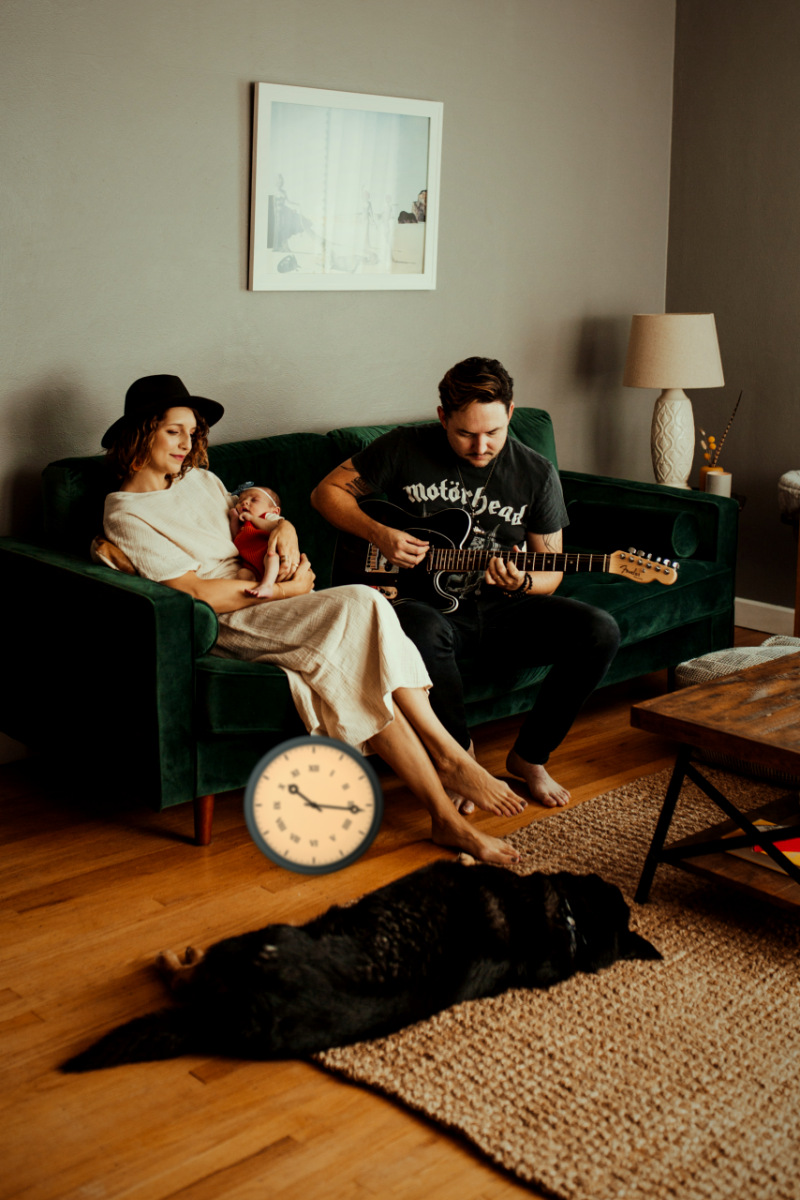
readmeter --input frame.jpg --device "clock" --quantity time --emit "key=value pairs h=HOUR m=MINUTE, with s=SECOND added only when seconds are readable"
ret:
h=10 m=16
